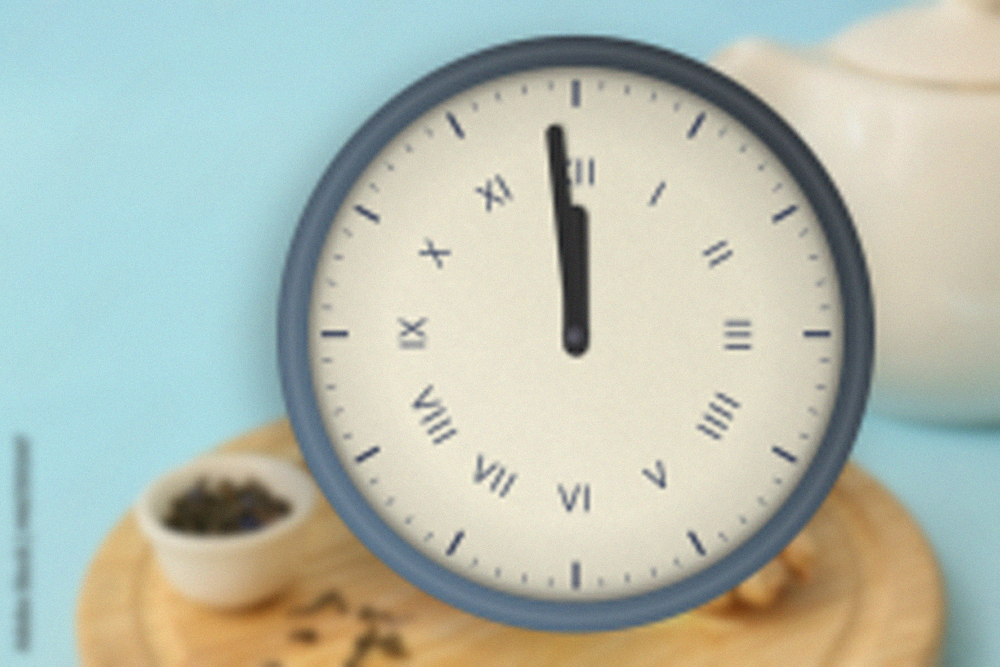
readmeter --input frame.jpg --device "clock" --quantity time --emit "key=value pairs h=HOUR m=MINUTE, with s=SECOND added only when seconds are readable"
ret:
h=11 m=59
